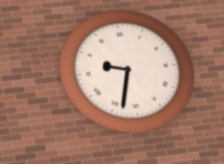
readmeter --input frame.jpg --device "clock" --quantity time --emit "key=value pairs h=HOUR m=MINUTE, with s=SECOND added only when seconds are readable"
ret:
h=9 m=33
